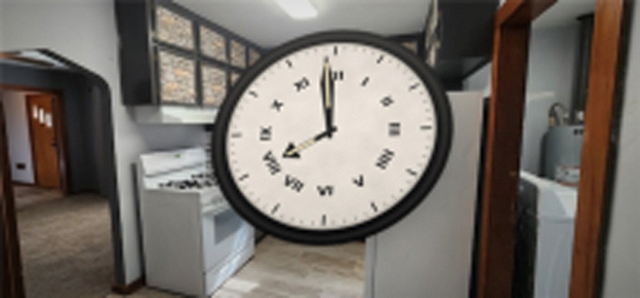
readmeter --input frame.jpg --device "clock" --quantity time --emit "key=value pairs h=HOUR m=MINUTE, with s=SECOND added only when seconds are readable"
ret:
h=7 m=59
